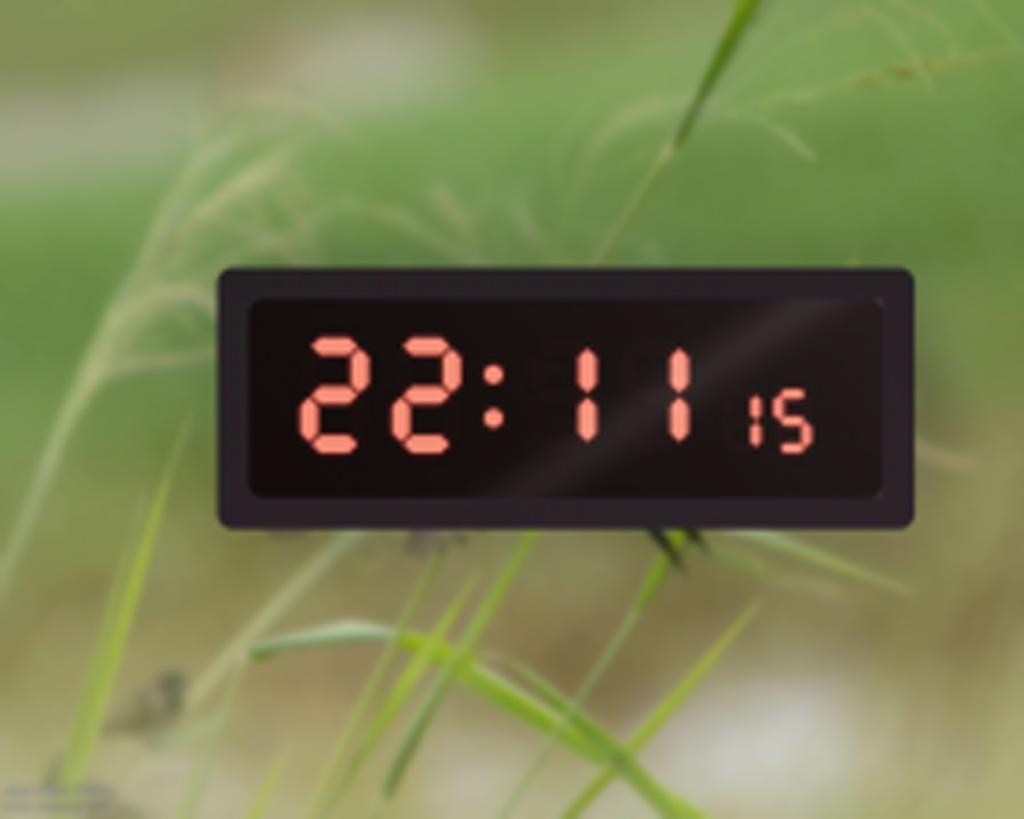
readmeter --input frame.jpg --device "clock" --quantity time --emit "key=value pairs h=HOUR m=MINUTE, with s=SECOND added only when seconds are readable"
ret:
h=22 m=11 s=15
